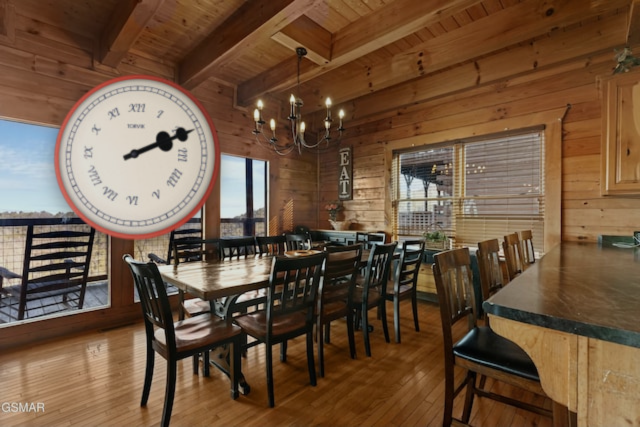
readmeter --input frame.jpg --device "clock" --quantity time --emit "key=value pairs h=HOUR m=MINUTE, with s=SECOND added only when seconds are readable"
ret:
h=2 m=11
